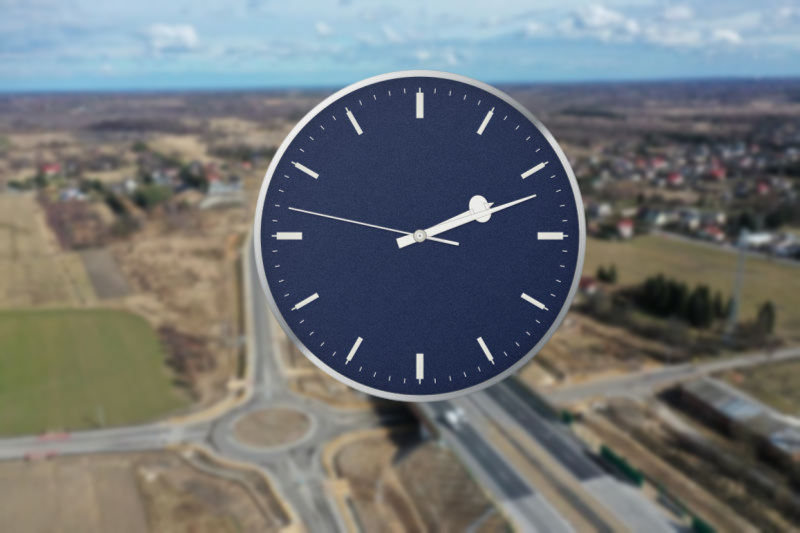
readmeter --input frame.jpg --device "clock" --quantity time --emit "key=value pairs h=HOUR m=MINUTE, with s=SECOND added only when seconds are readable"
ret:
h=2 m=11 s=47
